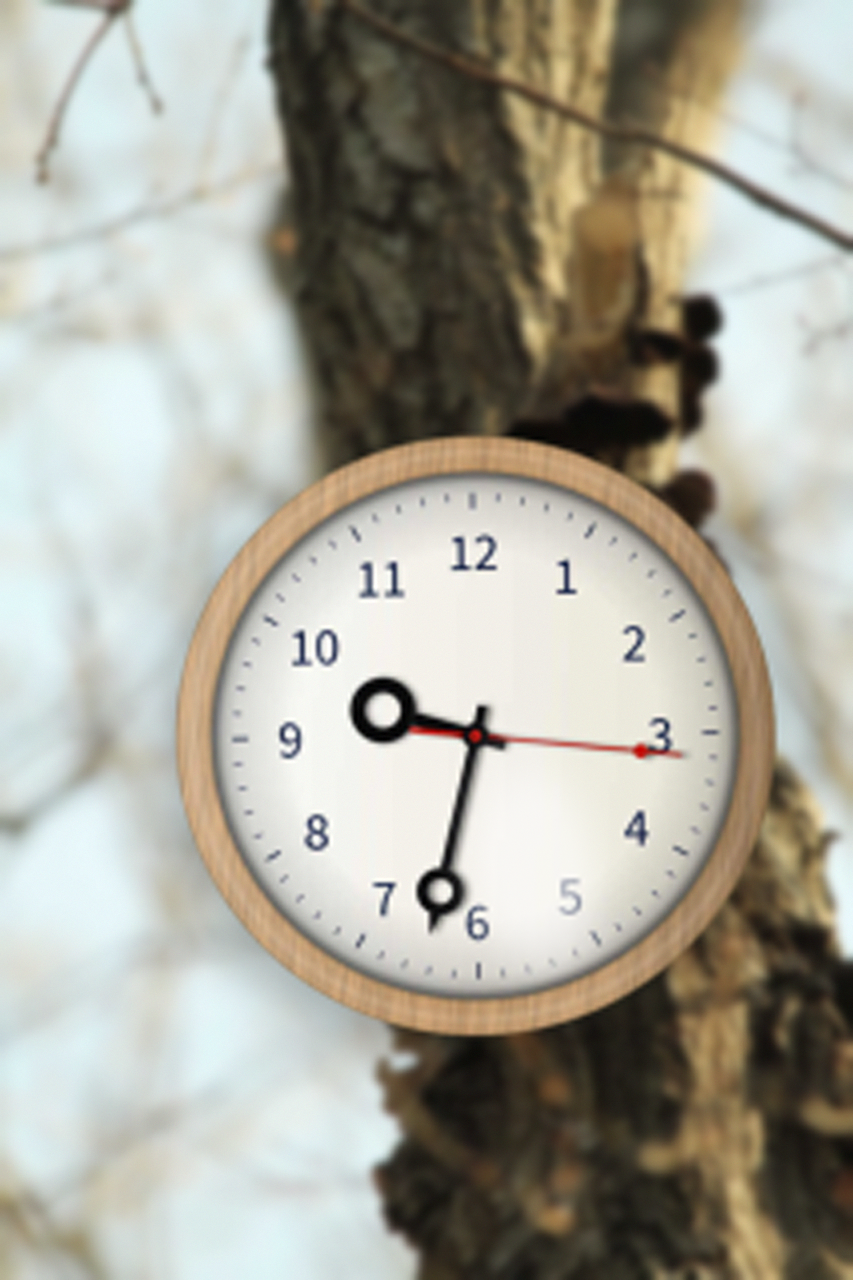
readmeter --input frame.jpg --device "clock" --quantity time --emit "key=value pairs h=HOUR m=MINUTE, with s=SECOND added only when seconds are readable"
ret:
h=9 m=32 s=16
